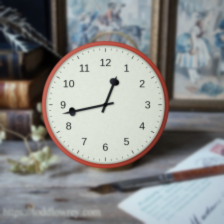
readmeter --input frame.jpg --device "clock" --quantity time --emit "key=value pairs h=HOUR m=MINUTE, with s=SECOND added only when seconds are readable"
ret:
h=12 m=43
